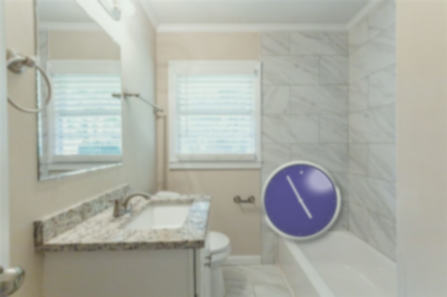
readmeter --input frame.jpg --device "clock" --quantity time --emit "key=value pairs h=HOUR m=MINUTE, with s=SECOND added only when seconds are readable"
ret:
h=4 m=55
